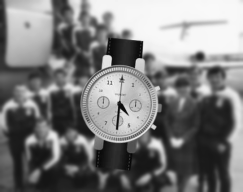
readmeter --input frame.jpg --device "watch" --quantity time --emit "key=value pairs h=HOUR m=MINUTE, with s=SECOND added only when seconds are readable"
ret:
h=4 m=30
